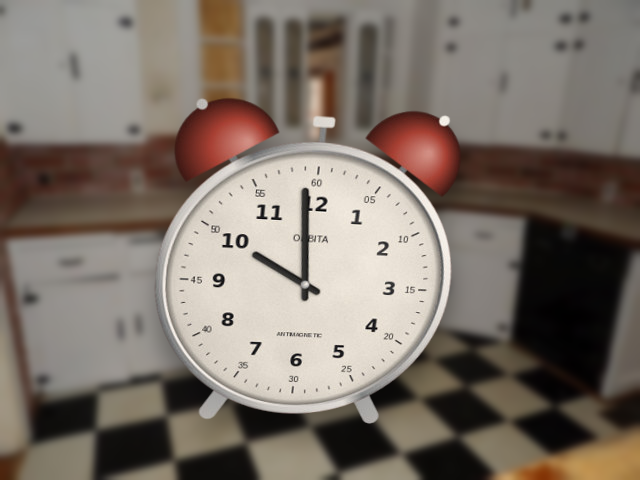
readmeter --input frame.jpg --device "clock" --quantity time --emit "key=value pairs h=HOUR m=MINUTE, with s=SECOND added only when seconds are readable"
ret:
h=9 m=59
